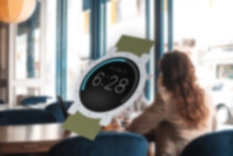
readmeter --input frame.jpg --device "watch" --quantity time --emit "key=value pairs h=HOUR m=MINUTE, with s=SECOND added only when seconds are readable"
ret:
h=6 m=28
